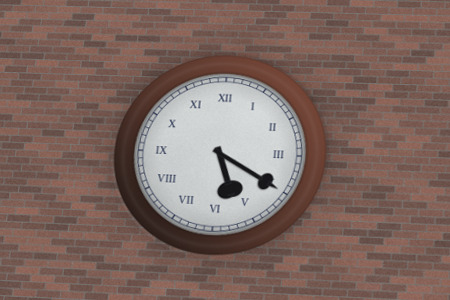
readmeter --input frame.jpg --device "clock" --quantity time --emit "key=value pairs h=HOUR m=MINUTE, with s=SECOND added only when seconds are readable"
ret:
h=5 m=20
